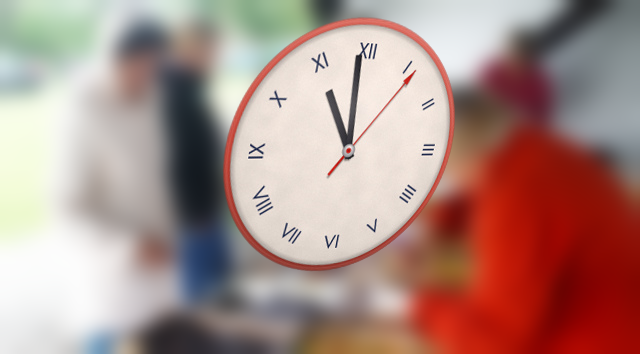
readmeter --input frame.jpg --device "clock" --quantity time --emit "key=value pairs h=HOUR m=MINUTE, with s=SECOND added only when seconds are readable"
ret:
h=10 m=59 s=6
